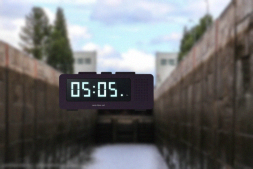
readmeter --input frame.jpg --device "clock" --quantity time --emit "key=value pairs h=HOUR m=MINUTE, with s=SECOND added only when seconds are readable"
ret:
h=5 m=5
